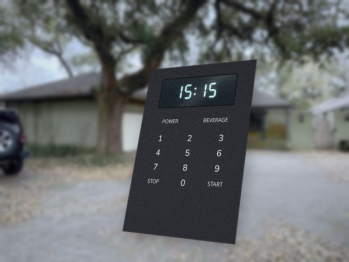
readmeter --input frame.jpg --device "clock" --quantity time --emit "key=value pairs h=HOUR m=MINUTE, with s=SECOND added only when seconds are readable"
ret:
h=15 m=15
